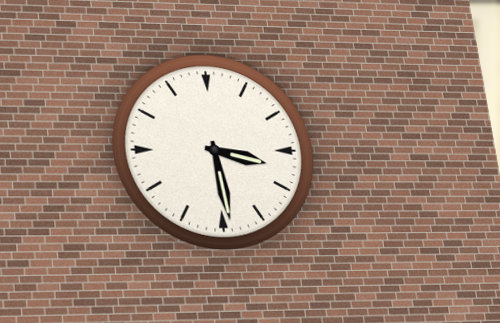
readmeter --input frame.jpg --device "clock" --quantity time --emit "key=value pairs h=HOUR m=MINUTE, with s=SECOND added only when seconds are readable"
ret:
h=3 m=29
